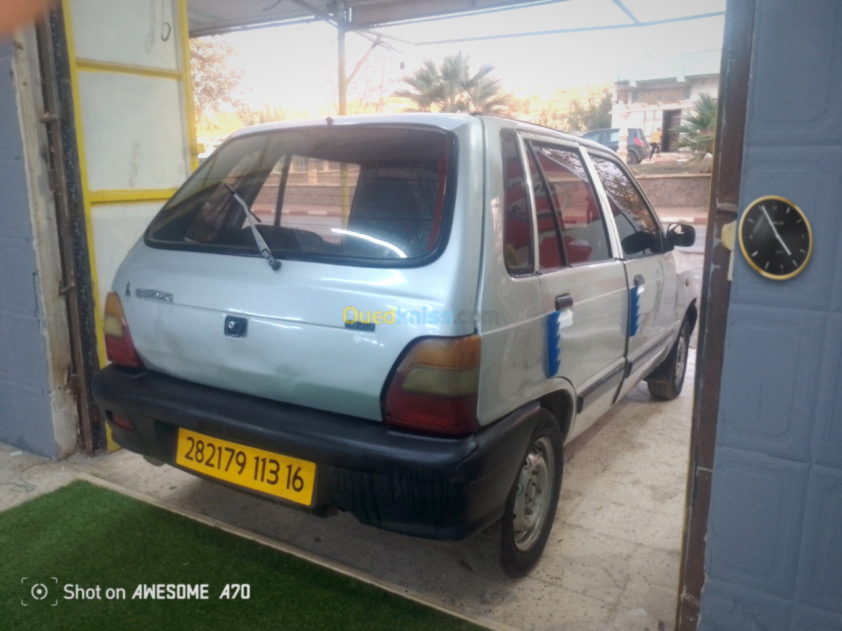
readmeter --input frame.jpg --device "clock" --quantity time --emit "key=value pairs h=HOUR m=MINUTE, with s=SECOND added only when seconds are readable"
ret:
h=4 m=56
